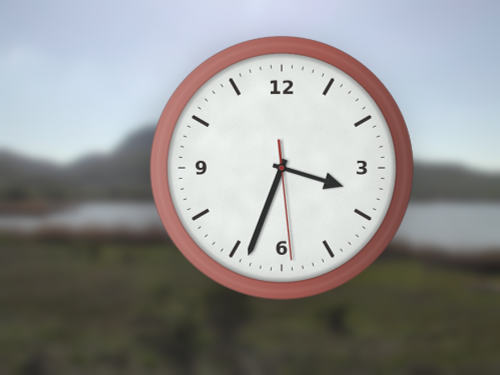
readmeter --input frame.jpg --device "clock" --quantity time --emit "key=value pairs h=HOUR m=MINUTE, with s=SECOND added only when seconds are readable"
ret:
h=3 m=33 s=29
